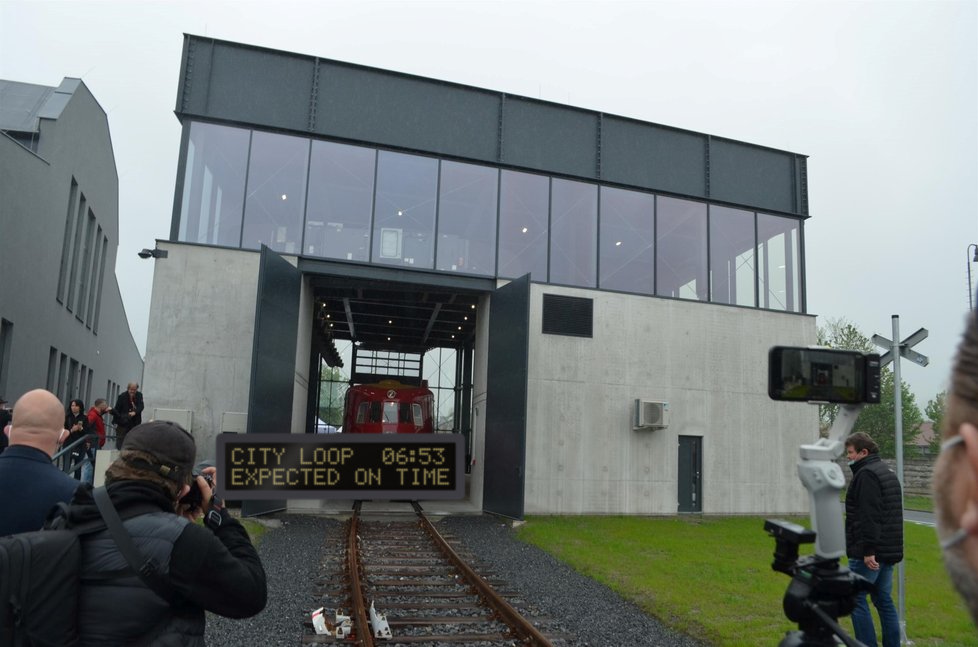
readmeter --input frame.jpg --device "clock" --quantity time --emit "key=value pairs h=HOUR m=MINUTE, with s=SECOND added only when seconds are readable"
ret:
h=6 m=53
